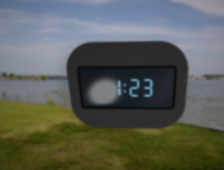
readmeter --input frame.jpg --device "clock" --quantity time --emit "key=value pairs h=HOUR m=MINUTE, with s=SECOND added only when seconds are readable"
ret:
h=1 m=23
